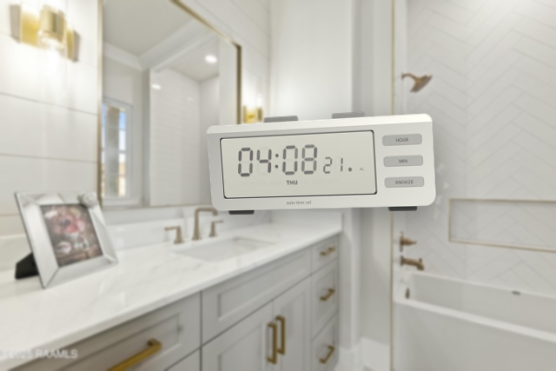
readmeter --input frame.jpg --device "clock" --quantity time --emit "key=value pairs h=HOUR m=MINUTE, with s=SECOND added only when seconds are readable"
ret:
h=4 m=8 s=21
